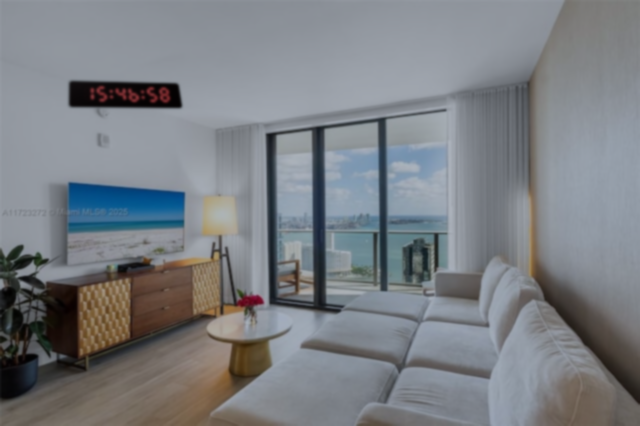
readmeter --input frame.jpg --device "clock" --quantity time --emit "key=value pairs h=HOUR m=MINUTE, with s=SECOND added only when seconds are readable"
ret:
h=15 m=46 s=58
